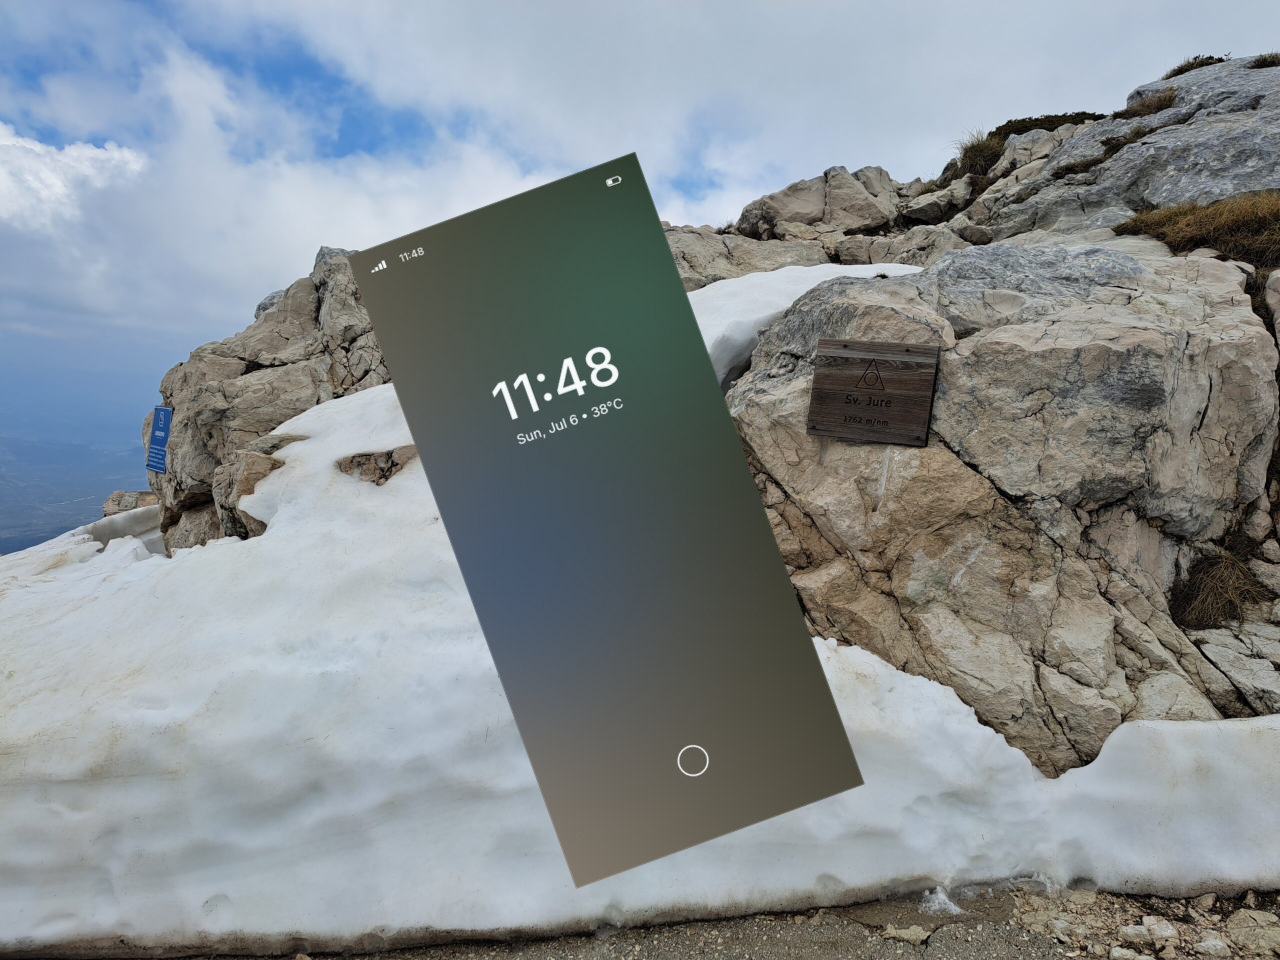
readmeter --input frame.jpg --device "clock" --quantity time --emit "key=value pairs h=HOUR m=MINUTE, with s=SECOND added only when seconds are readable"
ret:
h=11 m=48
